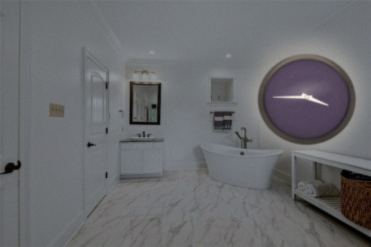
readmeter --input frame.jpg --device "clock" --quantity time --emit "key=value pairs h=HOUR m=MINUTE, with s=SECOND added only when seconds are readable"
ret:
h=3 m=45
